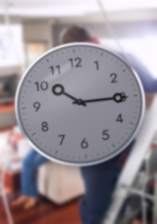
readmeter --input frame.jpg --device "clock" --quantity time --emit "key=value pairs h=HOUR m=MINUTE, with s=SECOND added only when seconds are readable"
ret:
h=10 m=15
